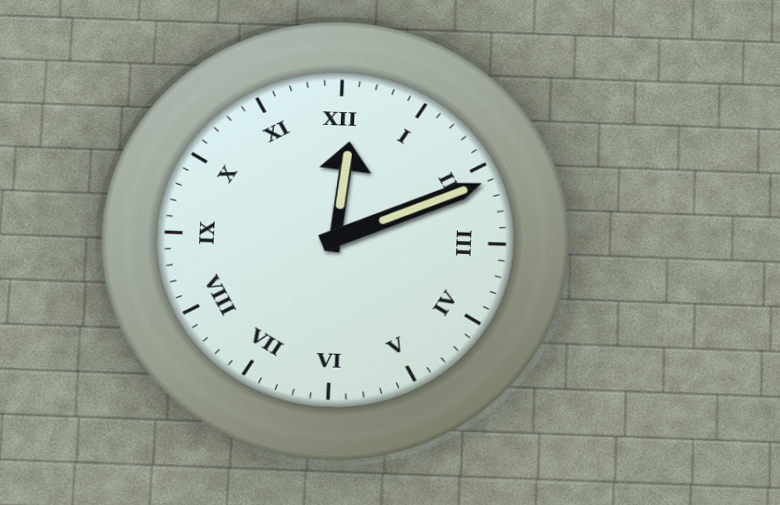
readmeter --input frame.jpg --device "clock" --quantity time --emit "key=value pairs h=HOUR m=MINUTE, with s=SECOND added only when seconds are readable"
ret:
h=12 m=11
